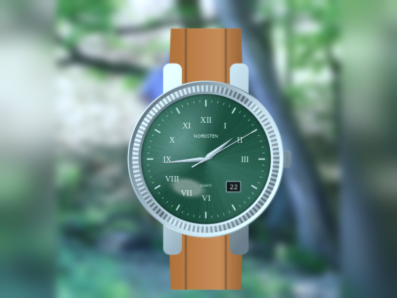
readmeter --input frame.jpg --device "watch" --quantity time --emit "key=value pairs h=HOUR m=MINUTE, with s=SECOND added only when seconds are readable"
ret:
h=1 m=44 s=10
